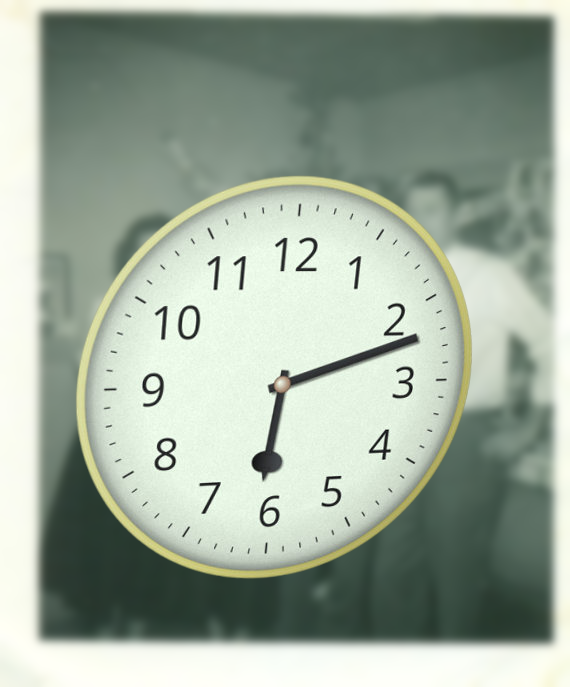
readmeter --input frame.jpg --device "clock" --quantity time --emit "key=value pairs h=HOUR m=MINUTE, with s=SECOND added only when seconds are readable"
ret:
h=6 m=12
